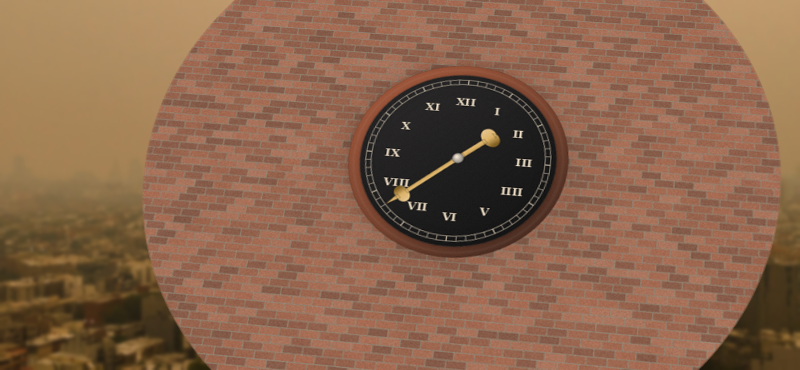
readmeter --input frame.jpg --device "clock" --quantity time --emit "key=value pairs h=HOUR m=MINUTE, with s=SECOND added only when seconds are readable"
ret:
h=1 m=38
